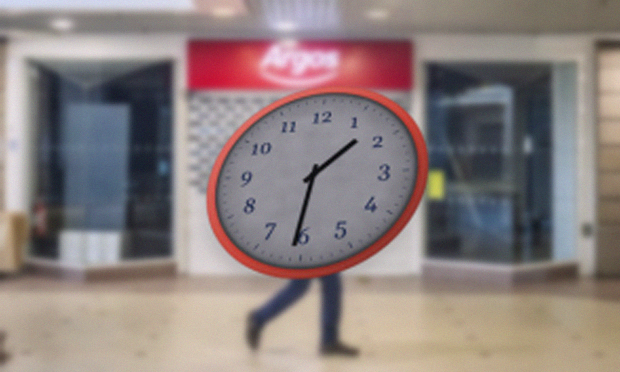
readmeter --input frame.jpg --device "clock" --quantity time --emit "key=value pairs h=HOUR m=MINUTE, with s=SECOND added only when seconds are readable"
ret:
h=1 m=31
